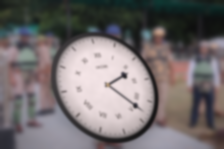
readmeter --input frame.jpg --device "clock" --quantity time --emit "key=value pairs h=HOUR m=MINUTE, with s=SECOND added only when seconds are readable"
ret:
h=2 m=23
